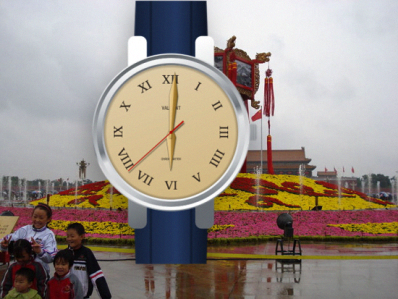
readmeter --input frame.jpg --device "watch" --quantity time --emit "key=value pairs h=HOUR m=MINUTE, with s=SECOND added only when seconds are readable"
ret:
h=6 m=0 s=38
